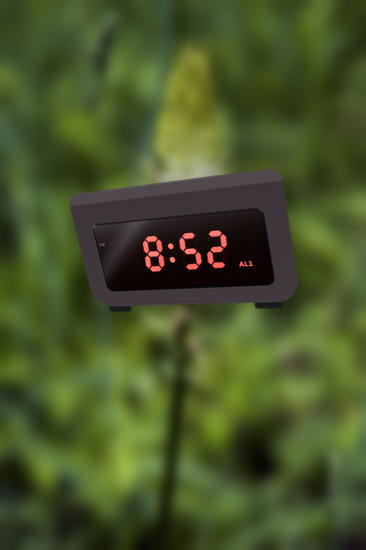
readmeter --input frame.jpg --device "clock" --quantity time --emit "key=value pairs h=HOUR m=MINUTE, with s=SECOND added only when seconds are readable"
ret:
h=8 m=52
